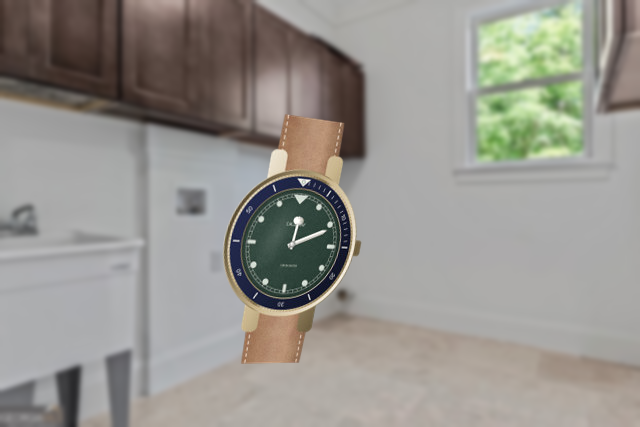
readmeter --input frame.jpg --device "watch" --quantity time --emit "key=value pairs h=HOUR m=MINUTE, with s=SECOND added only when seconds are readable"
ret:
h=12 m=11
